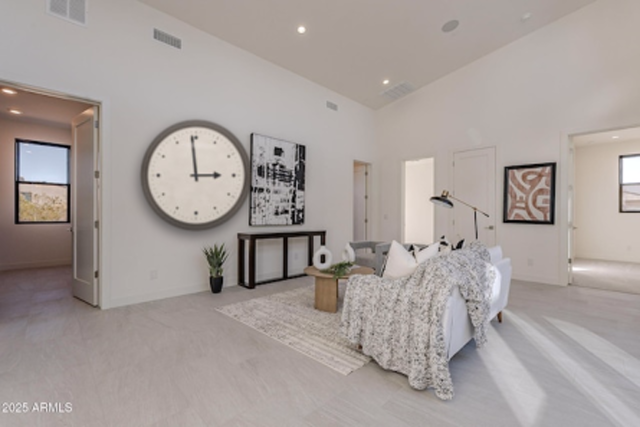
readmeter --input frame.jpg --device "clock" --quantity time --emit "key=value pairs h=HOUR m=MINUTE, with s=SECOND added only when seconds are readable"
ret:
h=2 m=59
